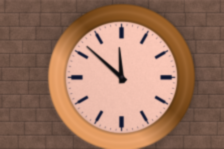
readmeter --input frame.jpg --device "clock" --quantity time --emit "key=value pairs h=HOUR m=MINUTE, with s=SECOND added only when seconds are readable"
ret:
h=11 m=52
